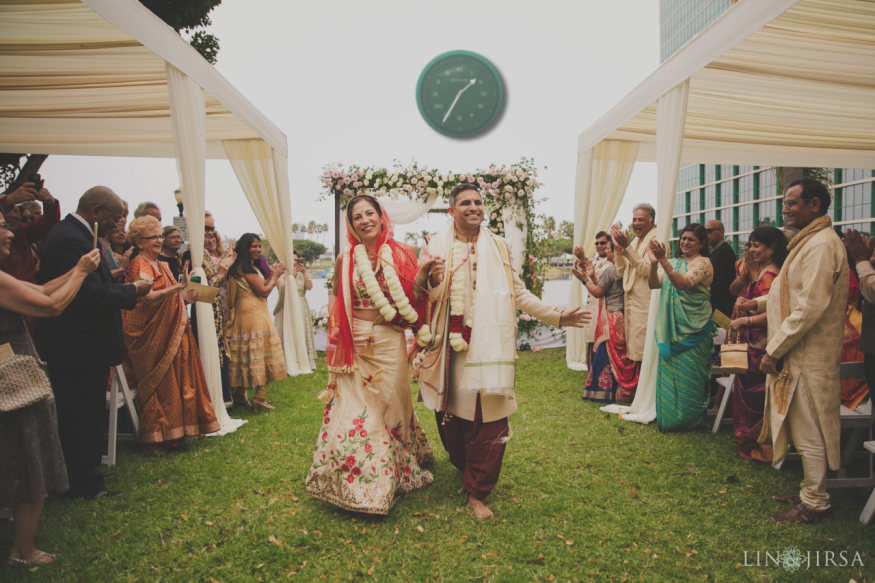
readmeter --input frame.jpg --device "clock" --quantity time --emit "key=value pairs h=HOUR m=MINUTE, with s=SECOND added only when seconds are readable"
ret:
h=1 m=35
